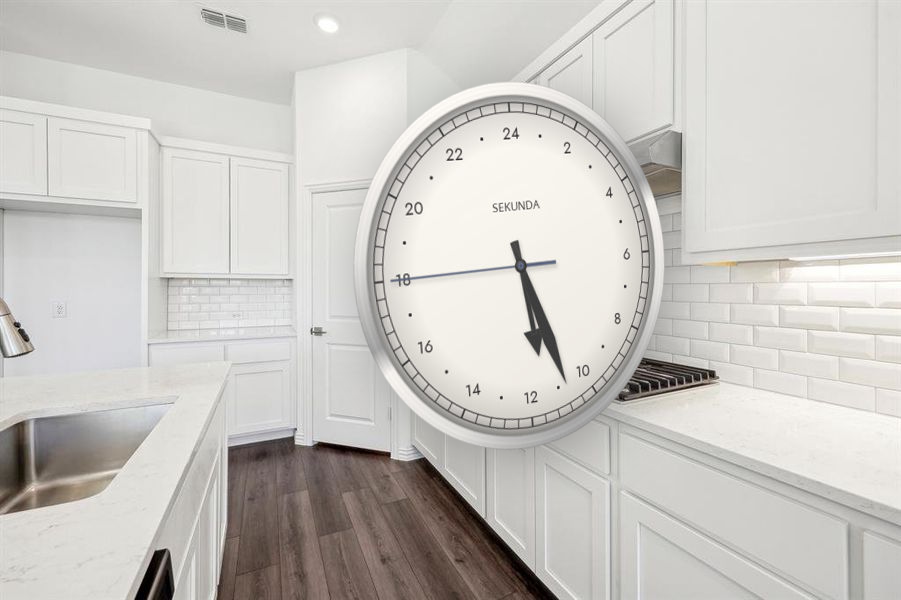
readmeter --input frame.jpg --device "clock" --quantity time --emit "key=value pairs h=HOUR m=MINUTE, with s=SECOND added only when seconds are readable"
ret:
h=11 m=26 s=45
